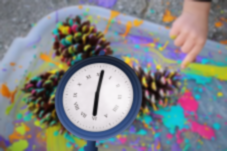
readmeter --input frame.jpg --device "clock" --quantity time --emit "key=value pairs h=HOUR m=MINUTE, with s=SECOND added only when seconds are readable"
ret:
h=6 m=1
